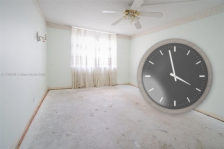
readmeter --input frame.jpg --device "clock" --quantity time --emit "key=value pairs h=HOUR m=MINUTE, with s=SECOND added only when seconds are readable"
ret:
h=3 m=58
